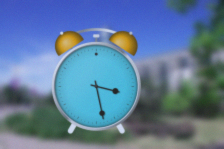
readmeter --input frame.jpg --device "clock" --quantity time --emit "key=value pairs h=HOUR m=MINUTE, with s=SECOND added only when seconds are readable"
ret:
h=3 m=28
